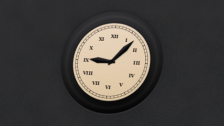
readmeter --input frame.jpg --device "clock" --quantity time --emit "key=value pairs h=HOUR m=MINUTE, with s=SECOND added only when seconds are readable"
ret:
h=9 m=7
